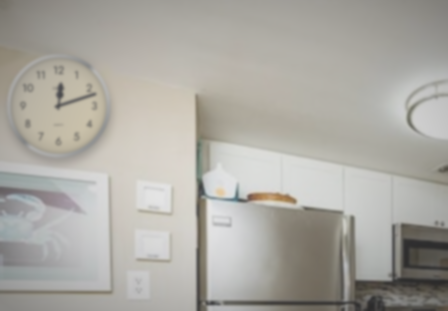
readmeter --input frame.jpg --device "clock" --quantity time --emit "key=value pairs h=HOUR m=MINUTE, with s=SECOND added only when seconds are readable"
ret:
h=12 m=12
